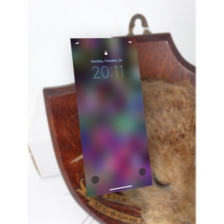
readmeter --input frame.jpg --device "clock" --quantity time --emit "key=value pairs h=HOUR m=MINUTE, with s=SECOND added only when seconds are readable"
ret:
h=20 m=11
